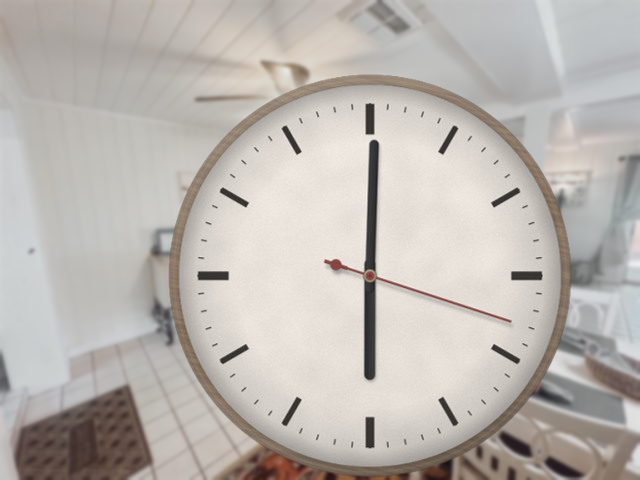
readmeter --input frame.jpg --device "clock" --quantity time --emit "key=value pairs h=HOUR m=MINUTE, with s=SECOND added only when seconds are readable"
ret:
h=6 m=0 s=18
